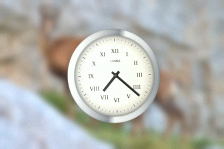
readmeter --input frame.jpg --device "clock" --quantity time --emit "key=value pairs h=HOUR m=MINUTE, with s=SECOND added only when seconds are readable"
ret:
h=7 m=22
